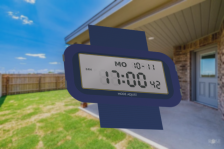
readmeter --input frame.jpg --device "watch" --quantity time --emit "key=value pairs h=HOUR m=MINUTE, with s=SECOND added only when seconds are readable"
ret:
h=17 m=0 s=42
